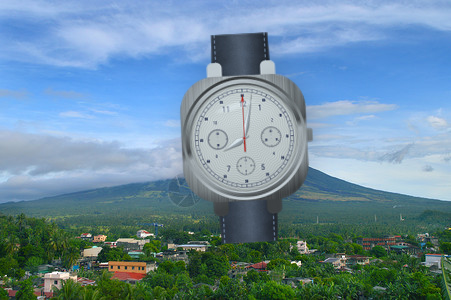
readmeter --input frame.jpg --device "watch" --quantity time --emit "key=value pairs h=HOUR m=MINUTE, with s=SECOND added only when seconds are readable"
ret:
h=8 m=2
